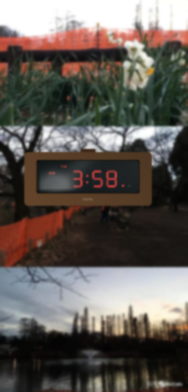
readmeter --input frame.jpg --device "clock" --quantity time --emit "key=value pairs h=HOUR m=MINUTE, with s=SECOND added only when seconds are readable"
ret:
h=3 m=58
